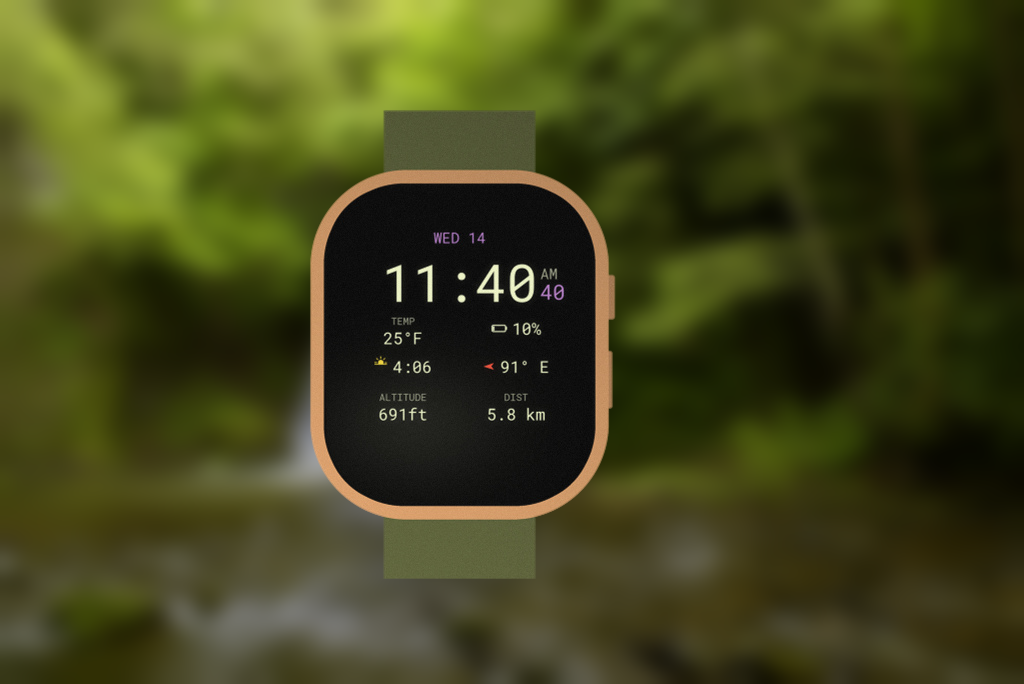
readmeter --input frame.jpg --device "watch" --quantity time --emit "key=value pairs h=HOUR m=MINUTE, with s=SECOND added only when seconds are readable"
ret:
h=11 m=40 s=40
